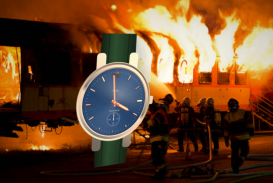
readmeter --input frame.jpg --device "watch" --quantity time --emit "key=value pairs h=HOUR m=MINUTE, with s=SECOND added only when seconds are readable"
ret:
h=3 m=59
